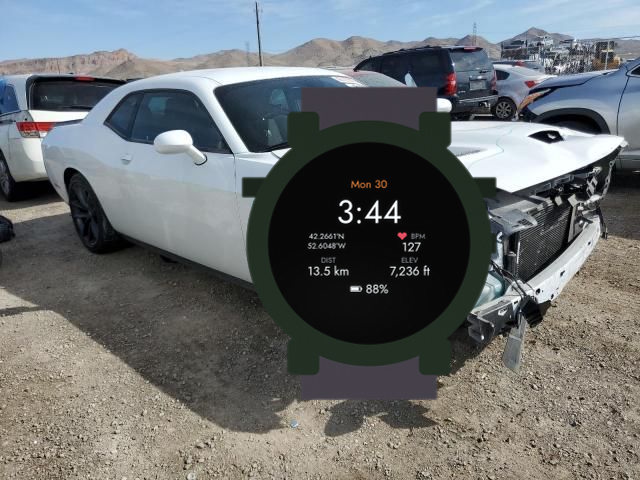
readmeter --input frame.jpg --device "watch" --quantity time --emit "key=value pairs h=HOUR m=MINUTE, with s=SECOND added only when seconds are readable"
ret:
h=3 m=44
